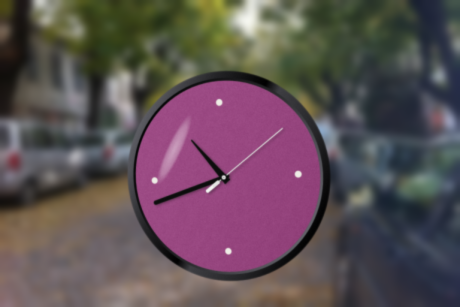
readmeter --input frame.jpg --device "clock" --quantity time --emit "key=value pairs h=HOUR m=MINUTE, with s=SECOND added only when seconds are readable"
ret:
h=10 m=42 s=9
